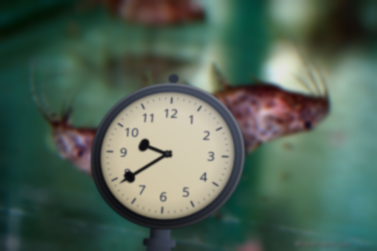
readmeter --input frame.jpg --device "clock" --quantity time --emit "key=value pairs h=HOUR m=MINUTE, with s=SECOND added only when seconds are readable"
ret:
h=9 m=39
